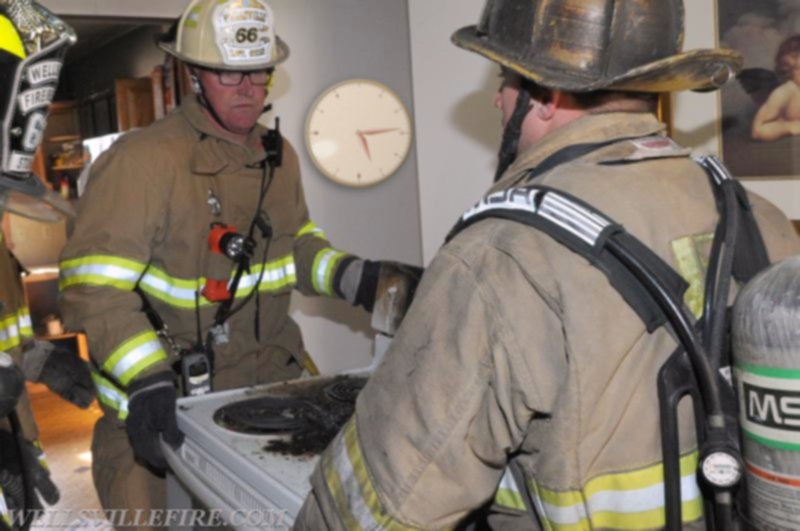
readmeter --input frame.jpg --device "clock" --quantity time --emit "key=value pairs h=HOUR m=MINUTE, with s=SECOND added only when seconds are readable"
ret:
h=5 m=14
